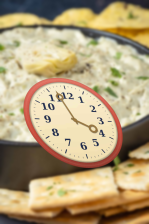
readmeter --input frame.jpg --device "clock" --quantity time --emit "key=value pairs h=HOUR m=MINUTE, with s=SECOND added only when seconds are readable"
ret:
h=3 m=57
